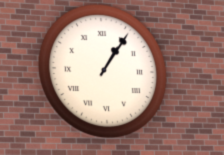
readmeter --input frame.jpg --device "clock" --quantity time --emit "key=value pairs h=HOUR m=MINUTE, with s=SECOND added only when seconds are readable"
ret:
h=1 m=6
